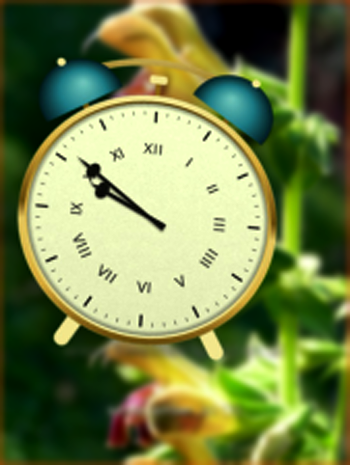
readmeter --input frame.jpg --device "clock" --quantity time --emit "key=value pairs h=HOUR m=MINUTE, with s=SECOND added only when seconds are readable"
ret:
h=9 m=51
